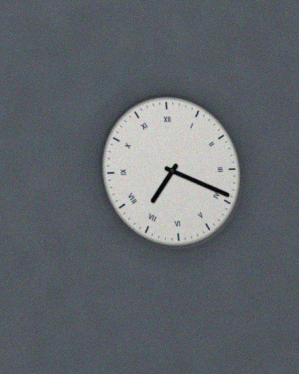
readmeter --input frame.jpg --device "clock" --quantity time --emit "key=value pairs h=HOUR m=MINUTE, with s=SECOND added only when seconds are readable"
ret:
h=7 m=19
